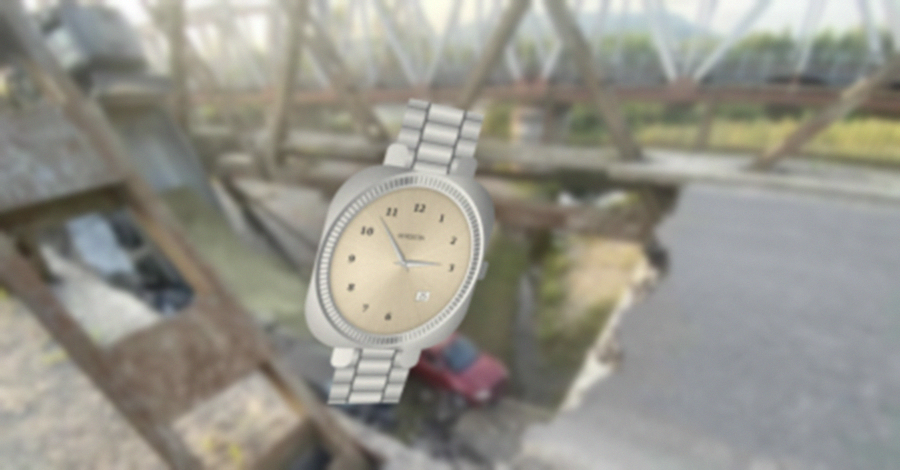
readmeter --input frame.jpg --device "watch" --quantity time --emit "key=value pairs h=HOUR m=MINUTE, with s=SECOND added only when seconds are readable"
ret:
h=2 m=53
